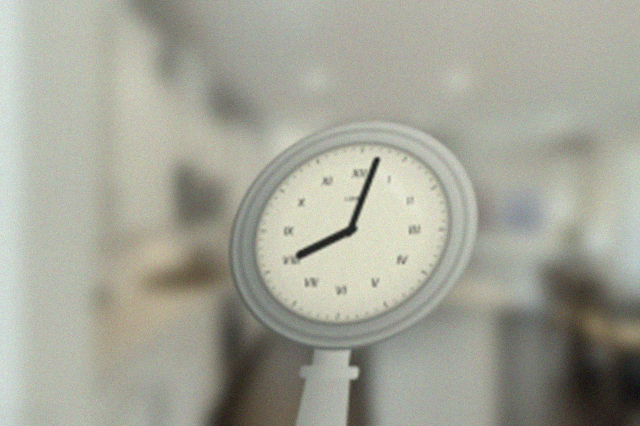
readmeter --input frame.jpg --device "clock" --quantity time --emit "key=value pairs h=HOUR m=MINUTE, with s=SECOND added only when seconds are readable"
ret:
h=8 m=2
